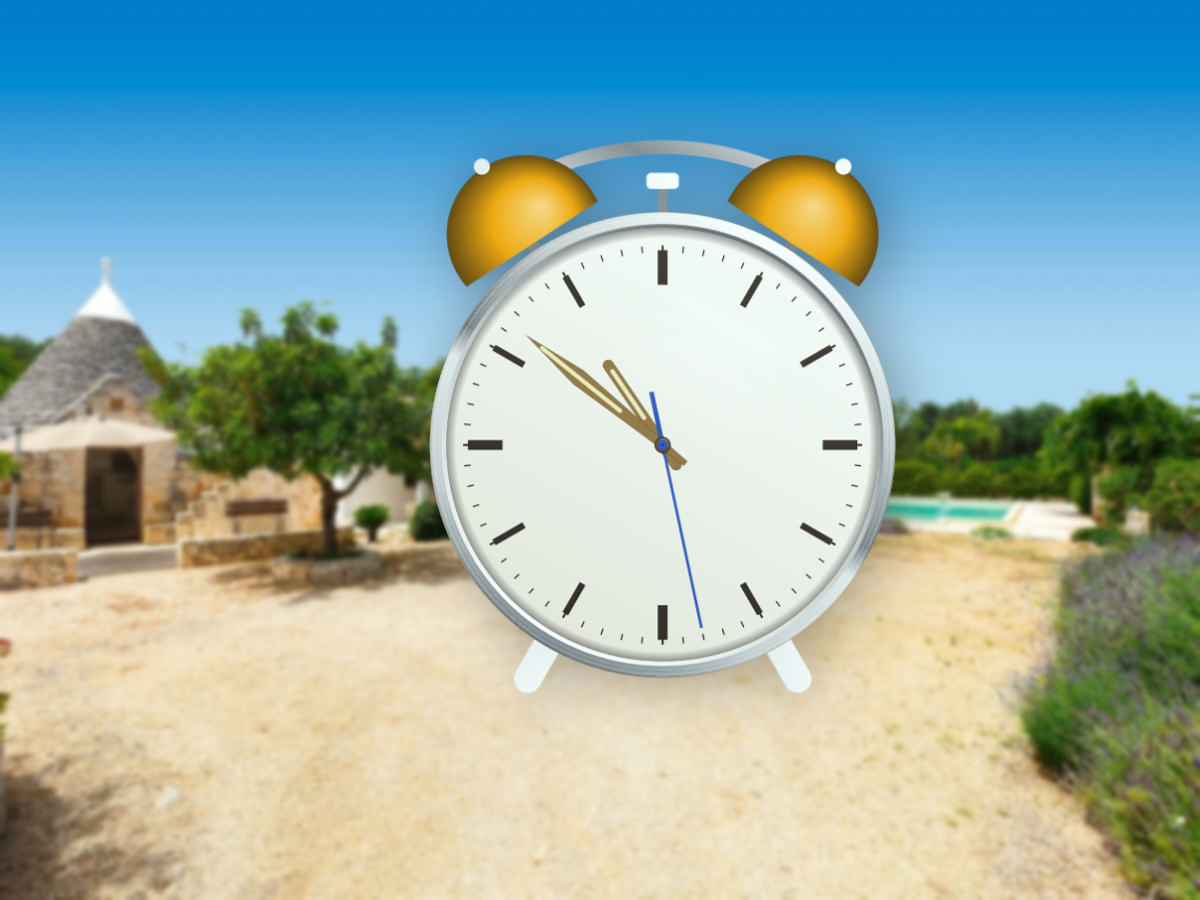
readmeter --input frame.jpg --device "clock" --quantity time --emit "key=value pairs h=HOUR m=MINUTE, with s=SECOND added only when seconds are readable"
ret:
h=10 m=51 s=28
